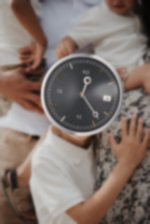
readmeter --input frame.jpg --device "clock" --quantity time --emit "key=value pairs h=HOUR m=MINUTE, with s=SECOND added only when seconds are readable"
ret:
h=12 m=23
